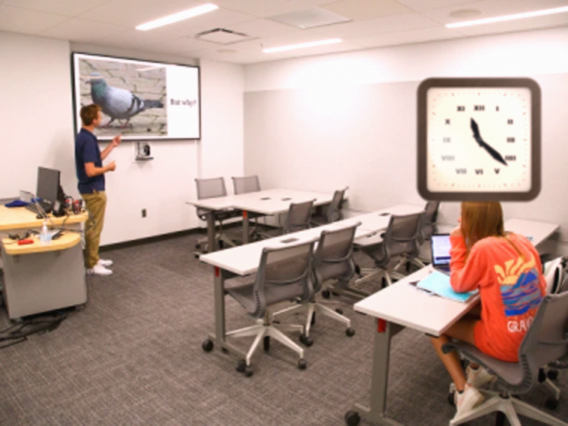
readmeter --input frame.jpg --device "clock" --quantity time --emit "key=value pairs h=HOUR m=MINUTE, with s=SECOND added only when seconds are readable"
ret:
h=11 m=22
